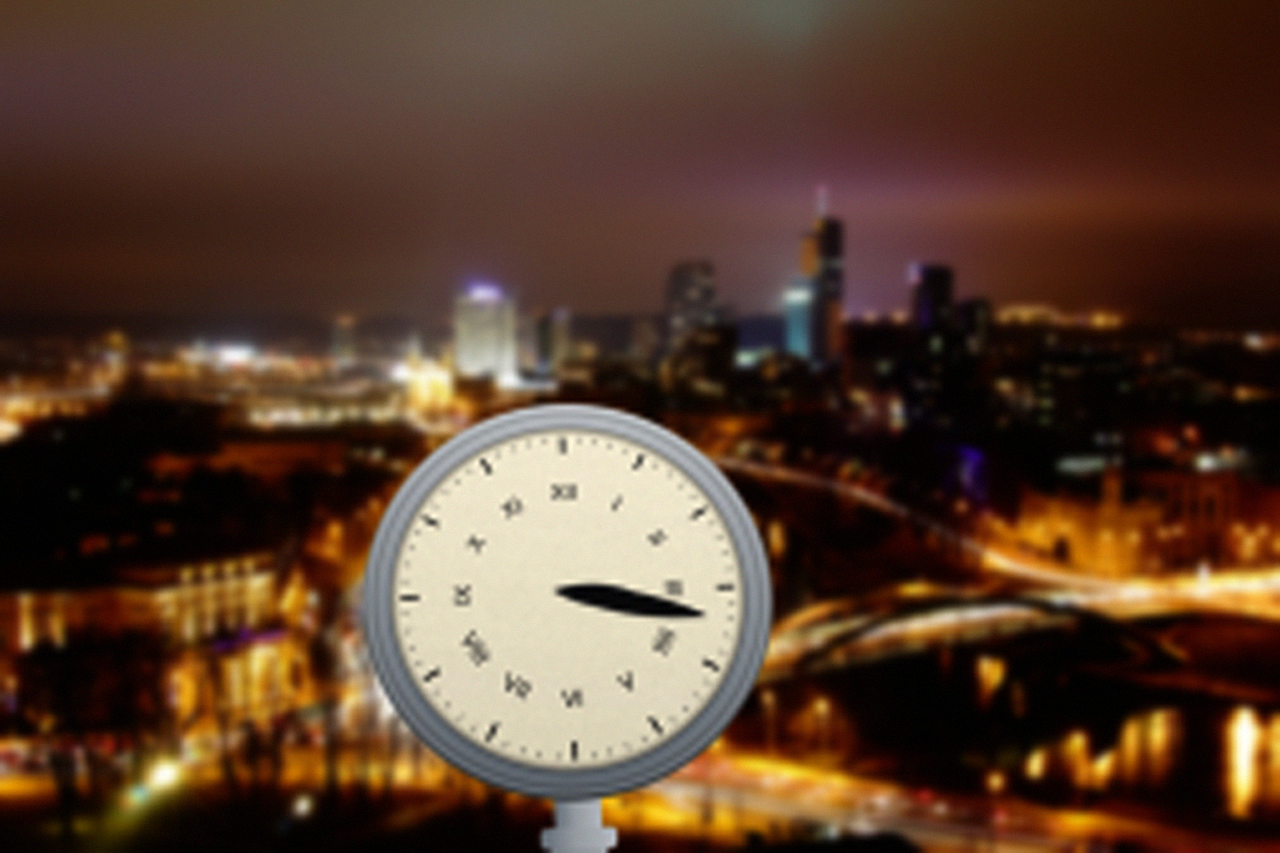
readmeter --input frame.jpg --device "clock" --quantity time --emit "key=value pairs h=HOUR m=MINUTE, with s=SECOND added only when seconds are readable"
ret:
h=3 m=17
